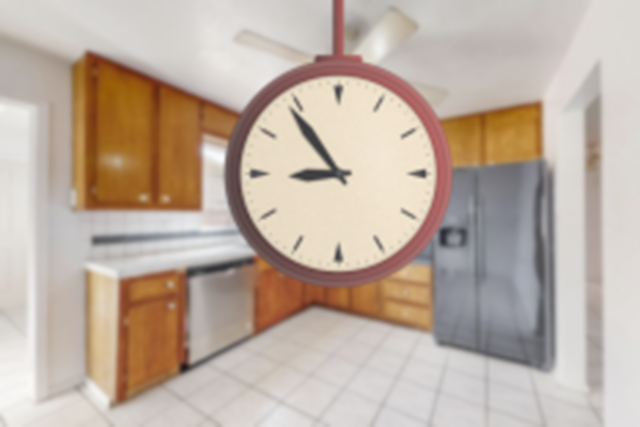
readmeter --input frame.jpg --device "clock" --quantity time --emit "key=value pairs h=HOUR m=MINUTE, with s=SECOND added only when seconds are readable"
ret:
h=8 m=54
